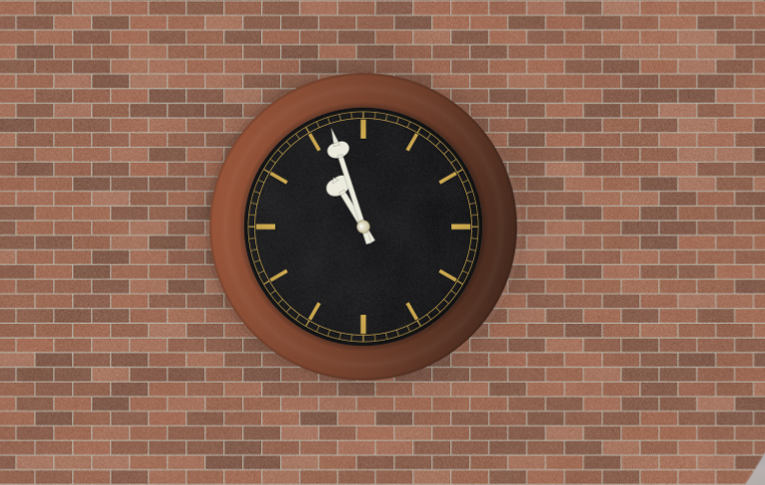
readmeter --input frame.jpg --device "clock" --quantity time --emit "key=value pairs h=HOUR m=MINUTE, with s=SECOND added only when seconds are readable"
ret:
h=10 m=57
